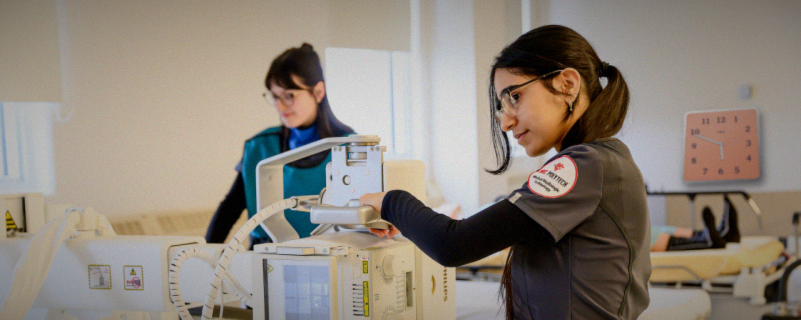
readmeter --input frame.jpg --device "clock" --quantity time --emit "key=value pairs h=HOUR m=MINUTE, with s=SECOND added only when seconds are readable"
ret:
h=5 m=49
